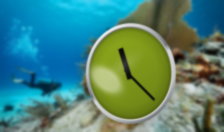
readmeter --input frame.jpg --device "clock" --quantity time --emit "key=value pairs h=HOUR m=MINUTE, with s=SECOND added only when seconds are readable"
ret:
h=11 m=22
